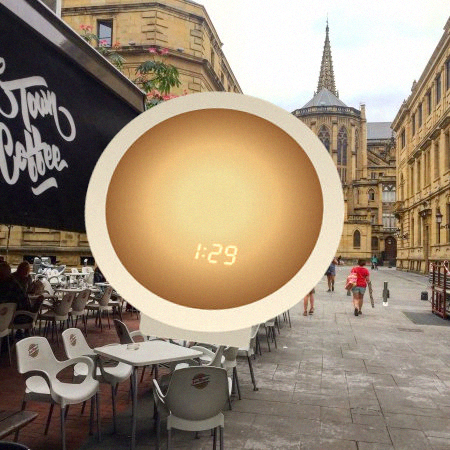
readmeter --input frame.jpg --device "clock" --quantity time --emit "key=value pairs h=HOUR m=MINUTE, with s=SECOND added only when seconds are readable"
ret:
h=1 m=29
